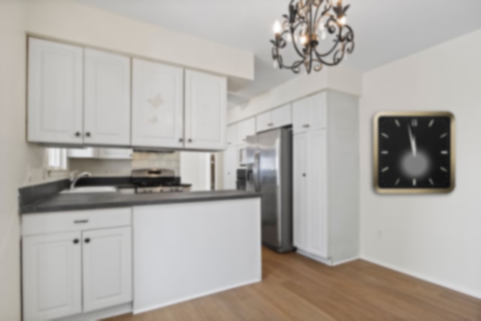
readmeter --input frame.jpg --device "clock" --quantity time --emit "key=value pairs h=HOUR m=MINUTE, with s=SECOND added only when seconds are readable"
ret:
h=11 m=58
